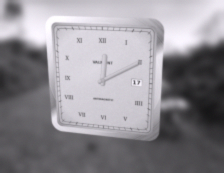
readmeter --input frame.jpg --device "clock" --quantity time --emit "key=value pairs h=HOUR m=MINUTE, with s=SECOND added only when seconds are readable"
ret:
h=12 m=10
